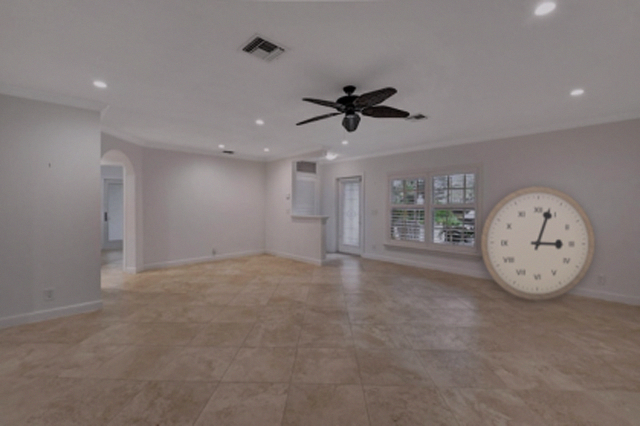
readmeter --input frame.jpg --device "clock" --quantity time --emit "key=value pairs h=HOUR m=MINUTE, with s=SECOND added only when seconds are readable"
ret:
h=3 m=3
